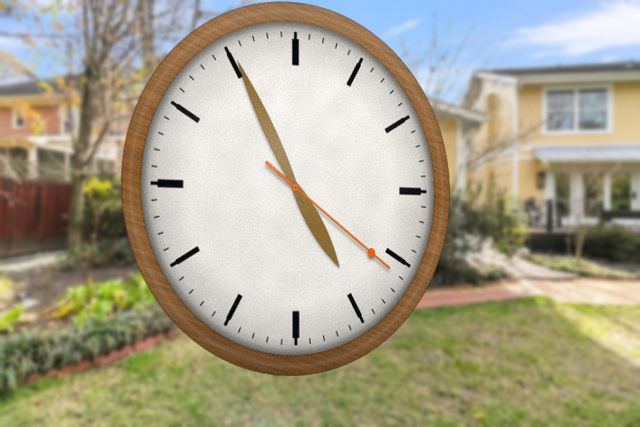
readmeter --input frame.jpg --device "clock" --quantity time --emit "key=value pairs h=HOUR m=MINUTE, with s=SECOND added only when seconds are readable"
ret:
h=4 m=55 s=21
